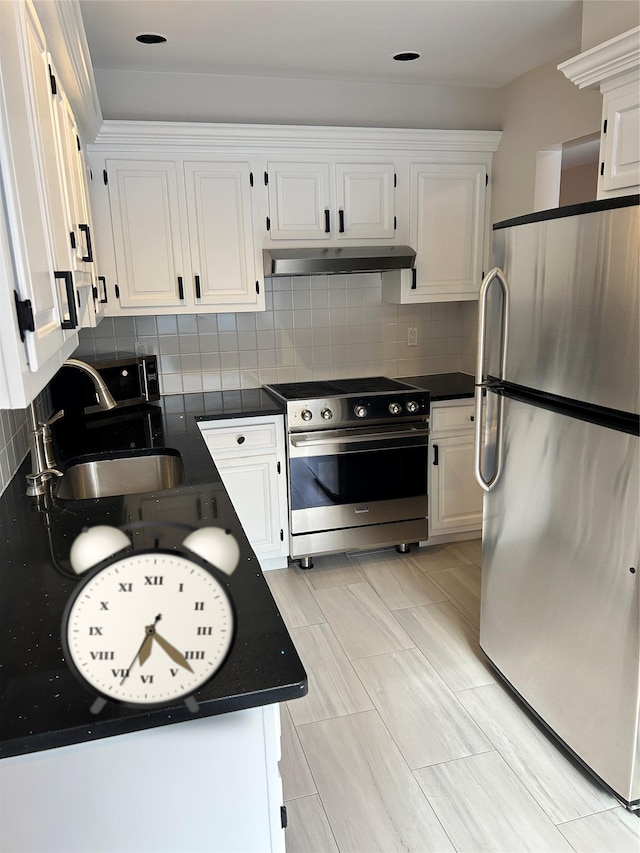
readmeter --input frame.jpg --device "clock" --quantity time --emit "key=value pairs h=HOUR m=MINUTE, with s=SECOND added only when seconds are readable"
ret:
h=6 m=22 s=34
